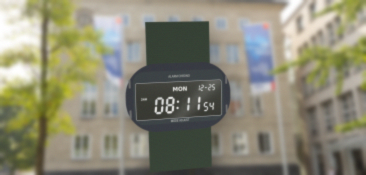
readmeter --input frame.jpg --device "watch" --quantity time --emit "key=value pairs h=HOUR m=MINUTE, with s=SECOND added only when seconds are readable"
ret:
h=8 m=11 s=54
